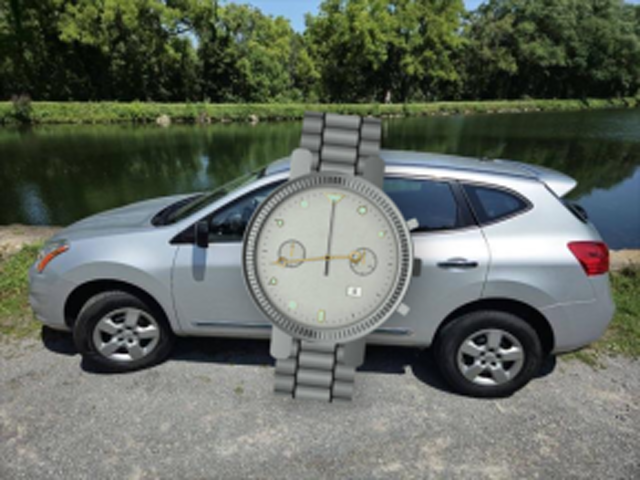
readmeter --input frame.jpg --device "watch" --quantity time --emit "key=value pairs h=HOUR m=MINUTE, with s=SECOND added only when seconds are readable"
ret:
h=2 m=43
